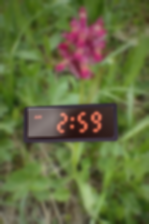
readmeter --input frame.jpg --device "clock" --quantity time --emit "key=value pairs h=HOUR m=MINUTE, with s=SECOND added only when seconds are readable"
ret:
h=2 m=59
